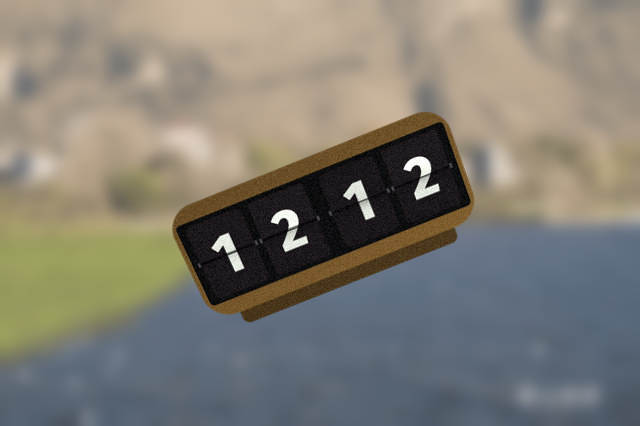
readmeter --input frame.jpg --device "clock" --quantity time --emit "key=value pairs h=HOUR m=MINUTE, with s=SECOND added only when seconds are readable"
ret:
h=12 m=12
